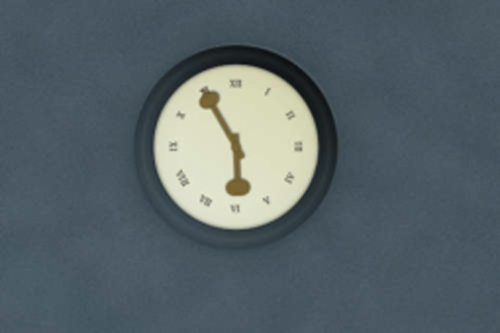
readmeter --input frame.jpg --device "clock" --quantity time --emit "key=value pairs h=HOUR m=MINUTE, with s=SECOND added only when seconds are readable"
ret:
h=5 m=55
